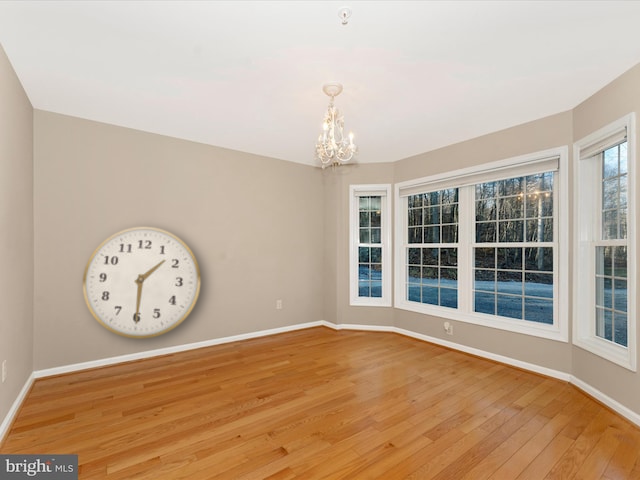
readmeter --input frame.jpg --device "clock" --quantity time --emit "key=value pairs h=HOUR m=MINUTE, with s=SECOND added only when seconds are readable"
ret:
h=1 m=30
